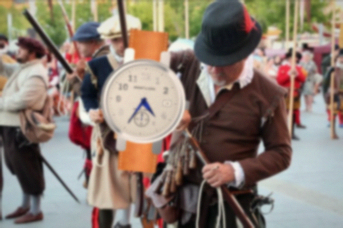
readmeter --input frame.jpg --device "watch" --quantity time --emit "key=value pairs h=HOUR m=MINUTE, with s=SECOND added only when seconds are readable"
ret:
h=4 m=35
